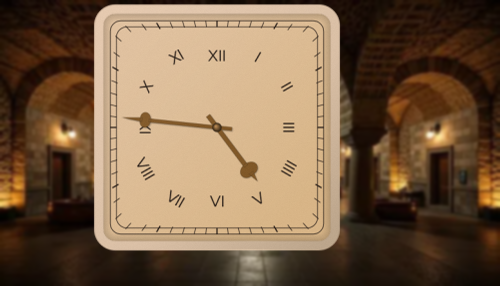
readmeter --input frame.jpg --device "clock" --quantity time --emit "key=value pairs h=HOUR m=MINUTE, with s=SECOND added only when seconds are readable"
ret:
h=4 m=46
